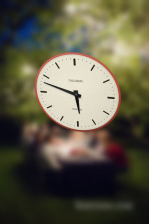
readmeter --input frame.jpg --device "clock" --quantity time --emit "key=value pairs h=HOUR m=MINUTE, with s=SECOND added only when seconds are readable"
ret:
h=5 m=48
